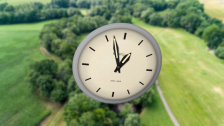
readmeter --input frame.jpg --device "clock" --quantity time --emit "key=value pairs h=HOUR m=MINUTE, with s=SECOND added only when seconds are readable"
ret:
h=12 m=57
